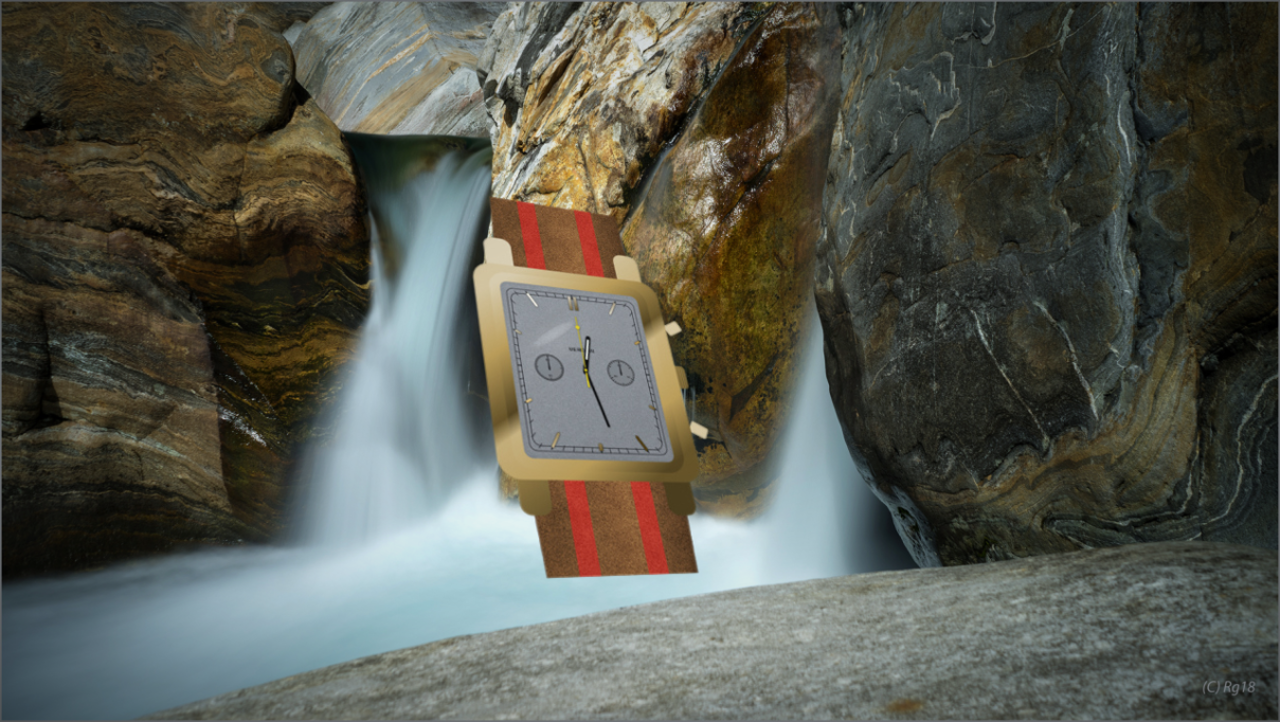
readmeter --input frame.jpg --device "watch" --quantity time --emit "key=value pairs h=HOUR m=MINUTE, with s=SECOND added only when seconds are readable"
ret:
h=12 m=28
